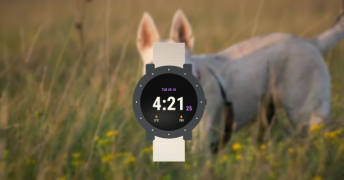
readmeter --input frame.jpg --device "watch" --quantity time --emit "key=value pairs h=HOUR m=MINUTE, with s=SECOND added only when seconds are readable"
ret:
h=4 m=21
